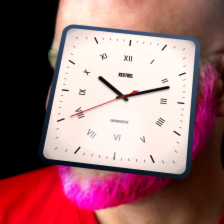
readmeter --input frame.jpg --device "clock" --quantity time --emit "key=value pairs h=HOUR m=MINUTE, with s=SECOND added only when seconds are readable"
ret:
h=10 m=11 s=40
